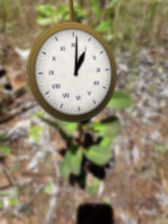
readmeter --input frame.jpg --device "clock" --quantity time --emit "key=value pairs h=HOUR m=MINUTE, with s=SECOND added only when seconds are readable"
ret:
h=1 m=1
